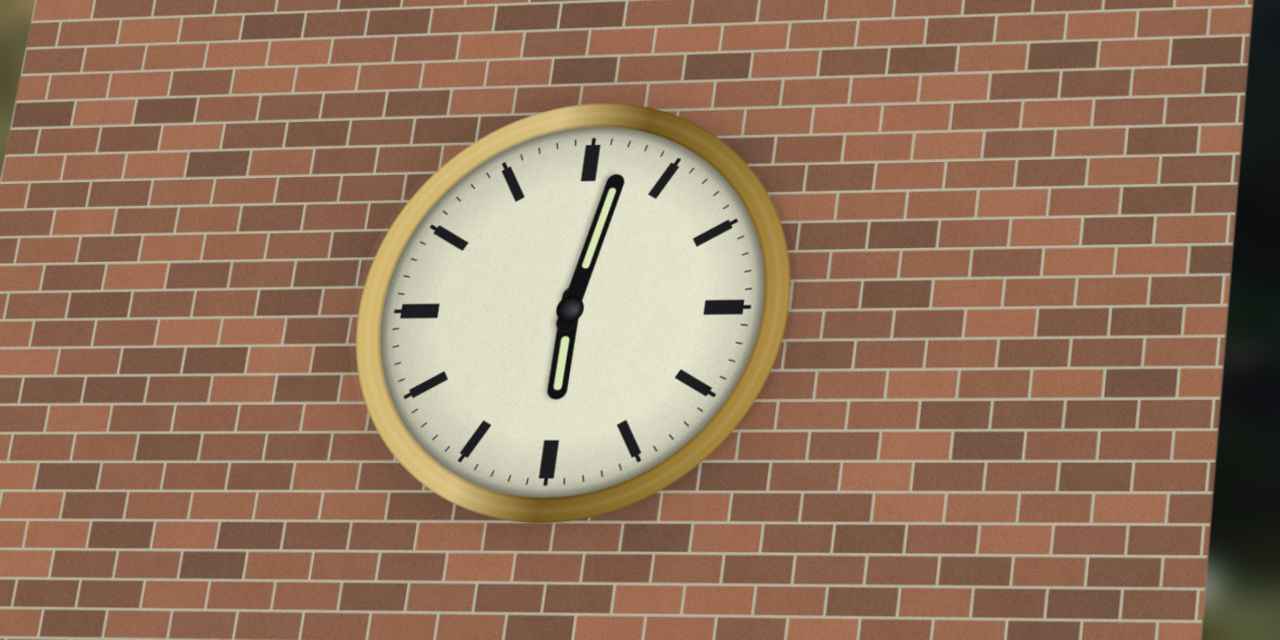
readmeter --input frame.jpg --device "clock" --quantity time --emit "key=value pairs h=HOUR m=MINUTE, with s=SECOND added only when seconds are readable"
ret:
h=6 m=2
